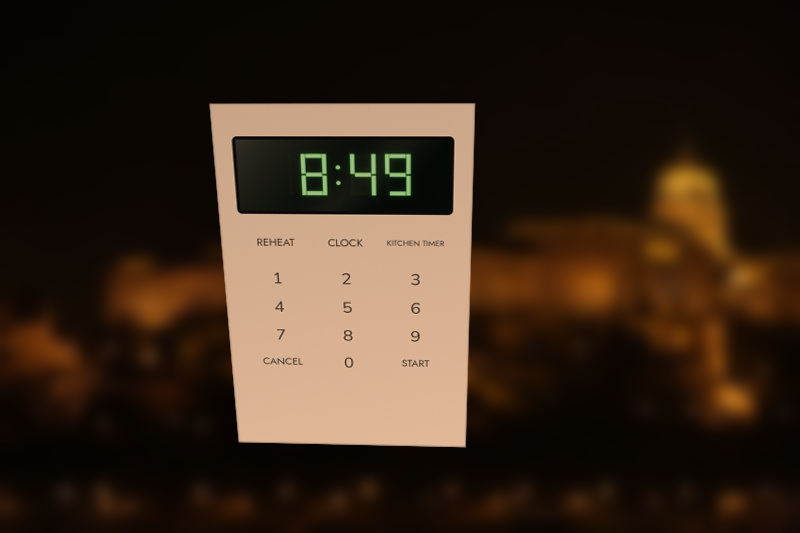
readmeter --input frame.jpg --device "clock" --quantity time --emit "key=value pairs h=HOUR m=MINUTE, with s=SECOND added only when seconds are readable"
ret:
h=8 m=49
